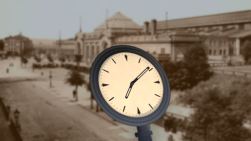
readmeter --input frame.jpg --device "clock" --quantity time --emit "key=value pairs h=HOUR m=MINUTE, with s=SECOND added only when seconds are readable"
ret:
h=7 m=9
